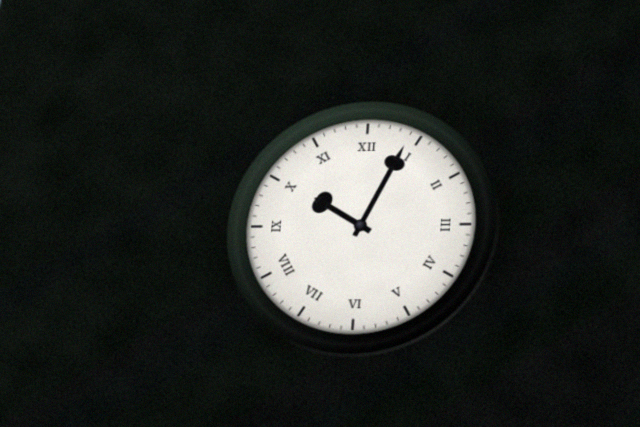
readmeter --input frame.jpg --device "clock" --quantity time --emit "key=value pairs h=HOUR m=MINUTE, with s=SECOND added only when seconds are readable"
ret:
h=10 m=4
